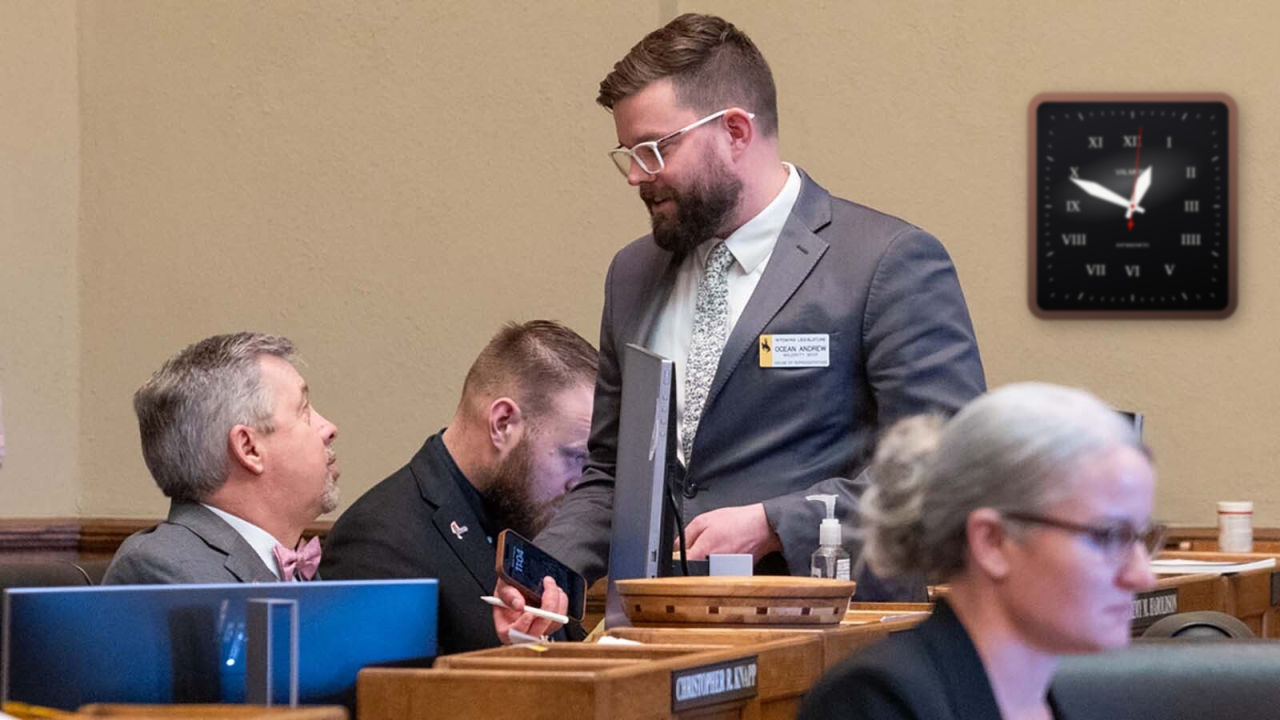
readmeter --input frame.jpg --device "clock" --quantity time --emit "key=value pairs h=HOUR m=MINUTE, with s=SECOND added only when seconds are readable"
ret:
h=12 m=49 s=1
